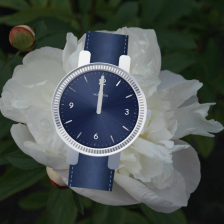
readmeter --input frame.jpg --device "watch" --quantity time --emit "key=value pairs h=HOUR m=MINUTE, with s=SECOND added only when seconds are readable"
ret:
h=12 m=0
